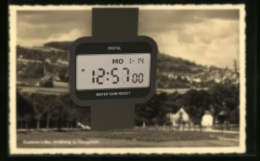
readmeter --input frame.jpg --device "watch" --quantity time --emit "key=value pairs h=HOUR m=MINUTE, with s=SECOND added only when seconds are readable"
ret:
h=12 m=57 s=0
